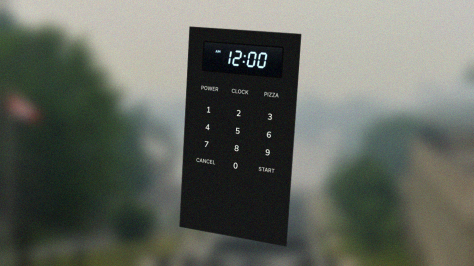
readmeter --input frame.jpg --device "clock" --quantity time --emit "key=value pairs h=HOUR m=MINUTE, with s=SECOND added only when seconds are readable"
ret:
h=12 m=0
